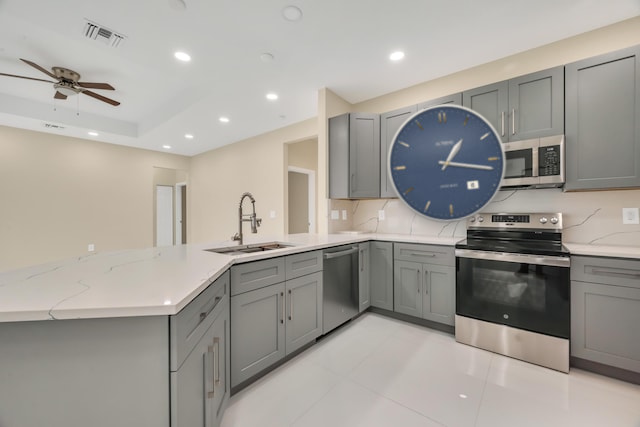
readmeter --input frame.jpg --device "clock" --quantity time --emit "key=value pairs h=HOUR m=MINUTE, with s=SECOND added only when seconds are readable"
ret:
h=1 m=17
